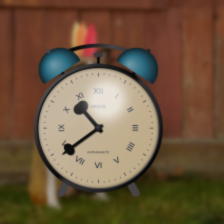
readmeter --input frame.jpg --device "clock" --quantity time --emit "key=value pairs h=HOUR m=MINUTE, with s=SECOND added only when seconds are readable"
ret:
h=10 m=39
